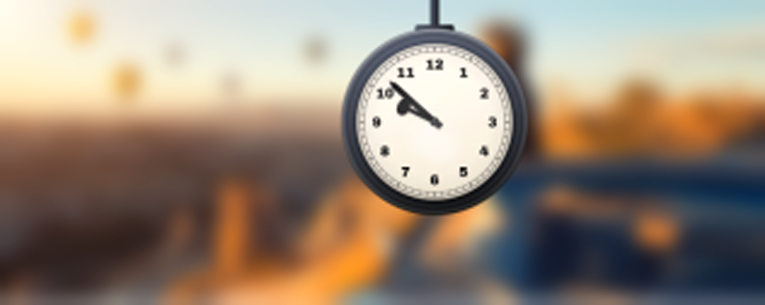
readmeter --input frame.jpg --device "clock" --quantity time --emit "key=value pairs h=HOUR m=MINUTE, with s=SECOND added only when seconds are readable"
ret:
h=9 m=52
